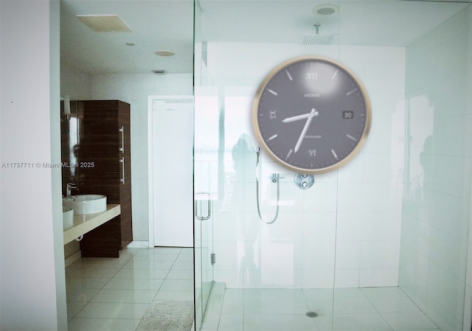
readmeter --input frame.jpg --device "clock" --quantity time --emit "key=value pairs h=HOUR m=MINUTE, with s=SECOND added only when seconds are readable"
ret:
h=8 m=34
